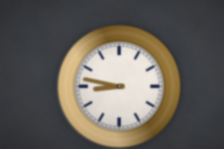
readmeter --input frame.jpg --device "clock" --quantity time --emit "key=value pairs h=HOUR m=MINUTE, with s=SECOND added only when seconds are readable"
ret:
h=8 m=47
